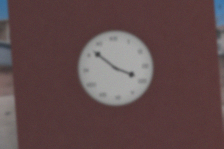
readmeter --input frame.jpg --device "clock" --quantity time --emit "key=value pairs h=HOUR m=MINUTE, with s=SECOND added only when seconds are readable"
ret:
h=3 m=52
